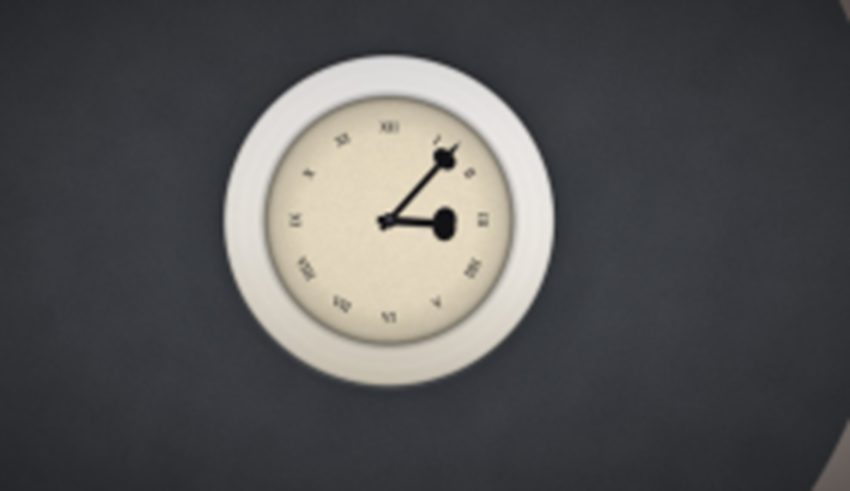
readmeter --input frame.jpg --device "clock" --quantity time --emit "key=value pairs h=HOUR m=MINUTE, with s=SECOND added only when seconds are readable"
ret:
h=3 m=7
